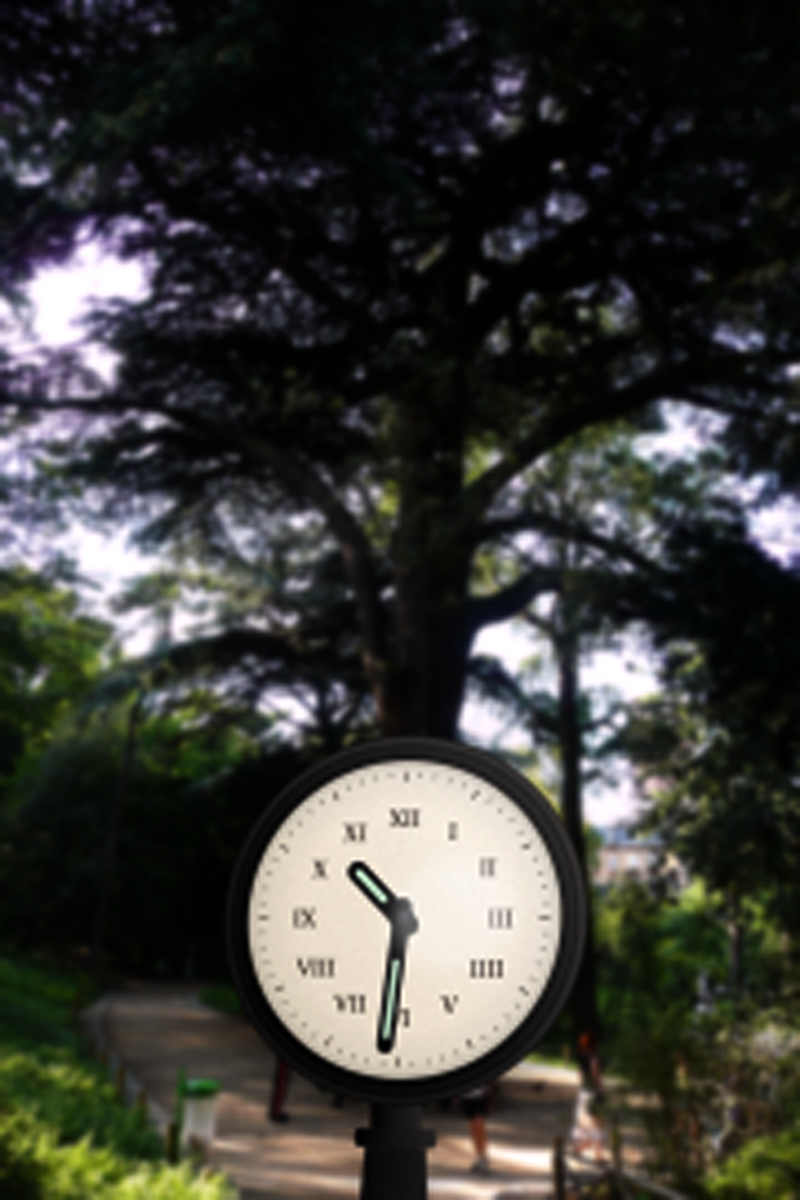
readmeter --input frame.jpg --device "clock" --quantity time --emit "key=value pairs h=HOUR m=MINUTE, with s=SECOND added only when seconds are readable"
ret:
h=10 m=31
